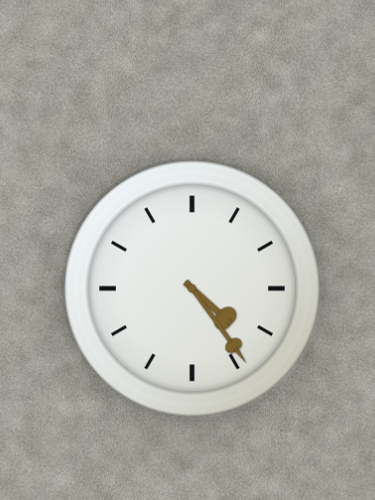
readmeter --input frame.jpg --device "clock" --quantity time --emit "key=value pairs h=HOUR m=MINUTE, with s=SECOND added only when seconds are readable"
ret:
h=4 m=24
